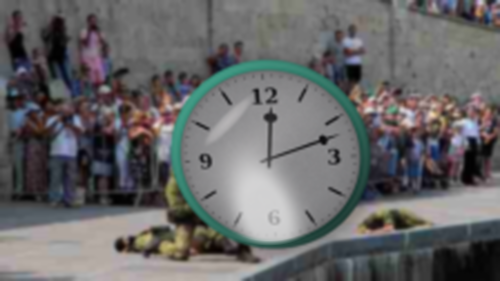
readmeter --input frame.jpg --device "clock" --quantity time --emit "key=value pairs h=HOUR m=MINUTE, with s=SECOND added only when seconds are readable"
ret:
h=12 m=12
